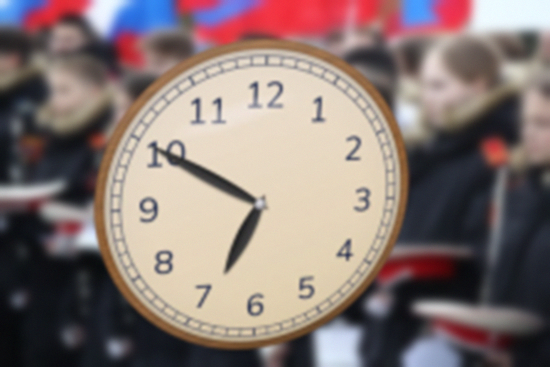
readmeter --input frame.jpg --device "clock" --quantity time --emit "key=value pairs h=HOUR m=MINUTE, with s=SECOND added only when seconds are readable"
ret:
h=6 m=50
